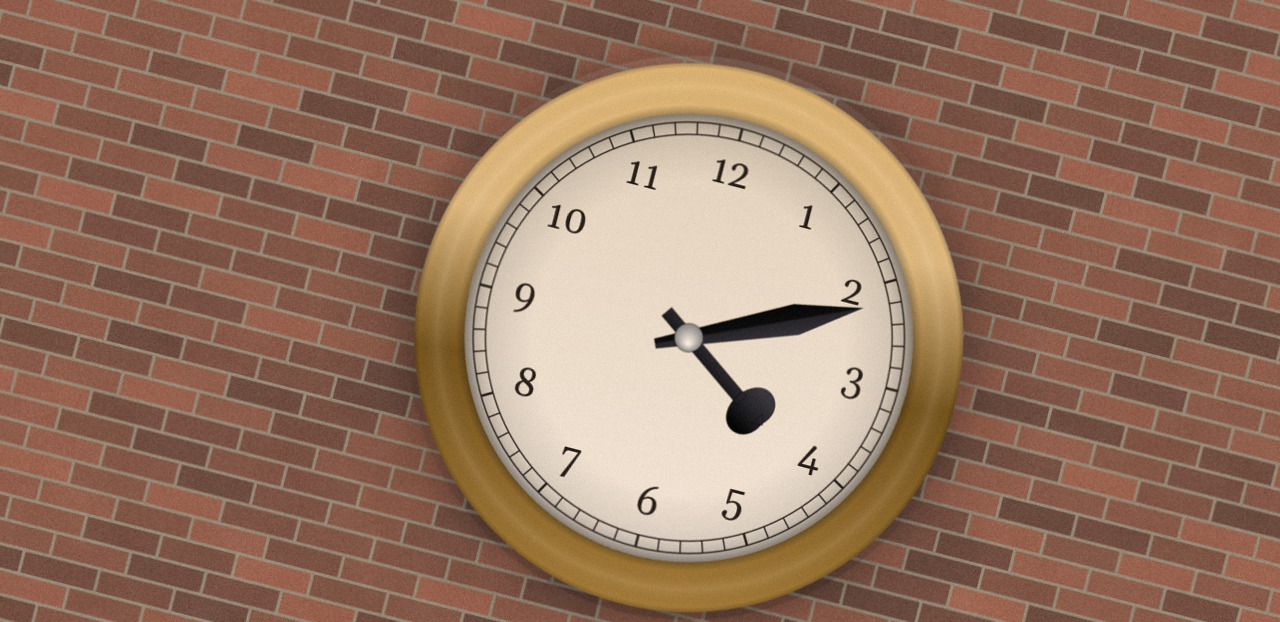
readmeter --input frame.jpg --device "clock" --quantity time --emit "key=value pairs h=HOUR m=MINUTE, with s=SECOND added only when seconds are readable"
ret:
h=4 m=11
